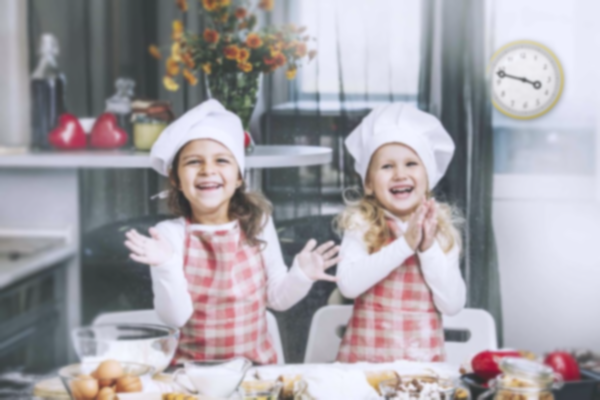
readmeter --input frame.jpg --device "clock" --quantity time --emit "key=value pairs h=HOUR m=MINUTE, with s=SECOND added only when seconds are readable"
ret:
h=3 m=48
